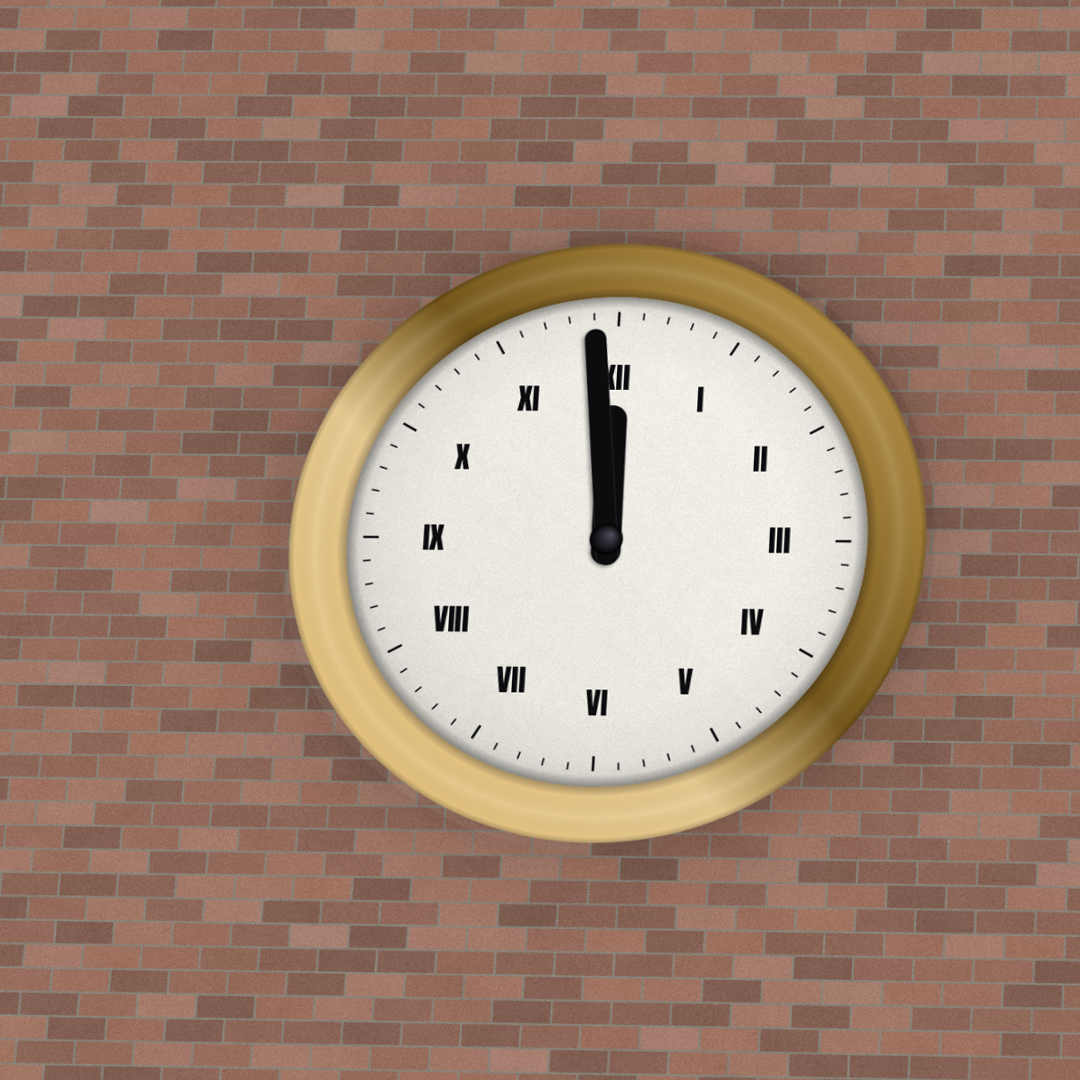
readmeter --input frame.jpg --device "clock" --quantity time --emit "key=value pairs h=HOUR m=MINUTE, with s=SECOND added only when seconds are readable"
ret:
h=11 m=59
